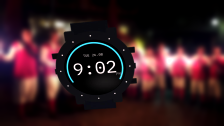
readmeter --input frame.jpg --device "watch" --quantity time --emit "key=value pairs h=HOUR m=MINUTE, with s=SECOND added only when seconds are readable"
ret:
h=9 m=2
